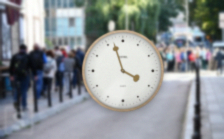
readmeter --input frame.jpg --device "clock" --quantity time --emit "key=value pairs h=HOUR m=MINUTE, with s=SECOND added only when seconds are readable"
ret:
h=3 m=57
